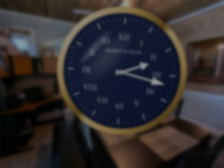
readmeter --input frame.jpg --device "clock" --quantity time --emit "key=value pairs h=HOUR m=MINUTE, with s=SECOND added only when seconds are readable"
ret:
h=2 m=17
